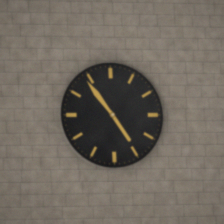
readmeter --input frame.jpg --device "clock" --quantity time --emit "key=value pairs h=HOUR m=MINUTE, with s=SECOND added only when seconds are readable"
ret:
h=4 m=54
